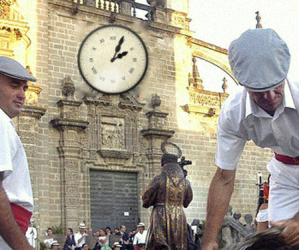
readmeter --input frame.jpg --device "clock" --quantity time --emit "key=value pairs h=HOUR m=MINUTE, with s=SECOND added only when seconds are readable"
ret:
h=2 m=4
